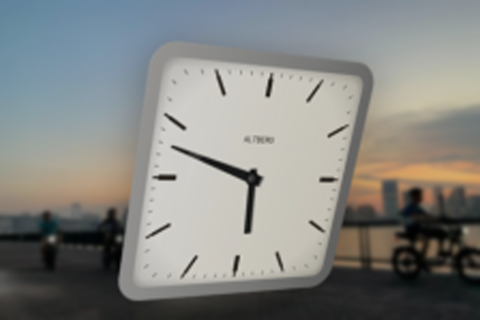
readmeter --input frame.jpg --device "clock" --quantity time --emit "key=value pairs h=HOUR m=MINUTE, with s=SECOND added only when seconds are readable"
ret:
h=5 m=48
